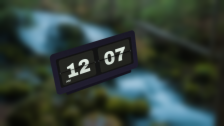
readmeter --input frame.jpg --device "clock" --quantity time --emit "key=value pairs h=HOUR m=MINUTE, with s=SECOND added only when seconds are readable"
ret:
h=12 m=7
